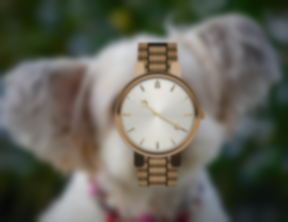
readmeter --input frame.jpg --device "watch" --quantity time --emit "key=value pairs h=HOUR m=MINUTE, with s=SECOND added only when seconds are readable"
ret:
h=10 m=20
